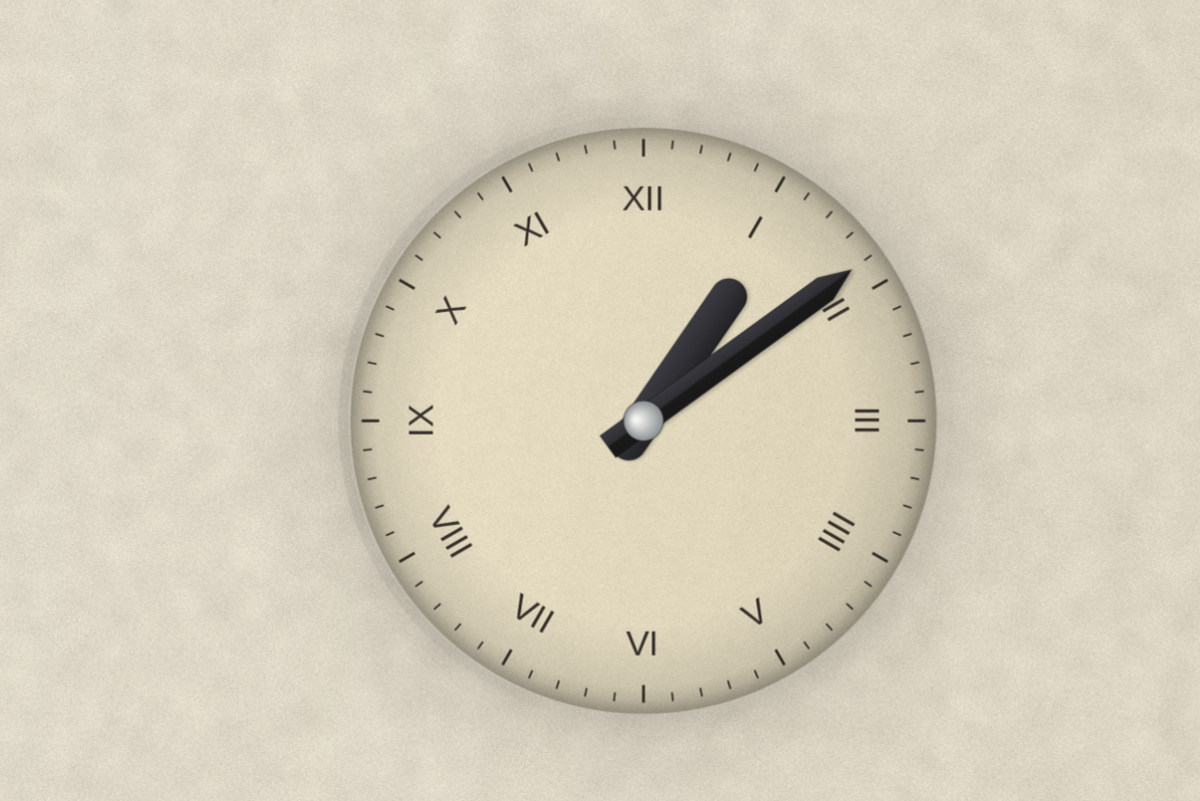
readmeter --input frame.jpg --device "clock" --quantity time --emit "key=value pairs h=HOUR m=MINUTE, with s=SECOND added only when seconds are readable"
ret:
h=1 m=9
